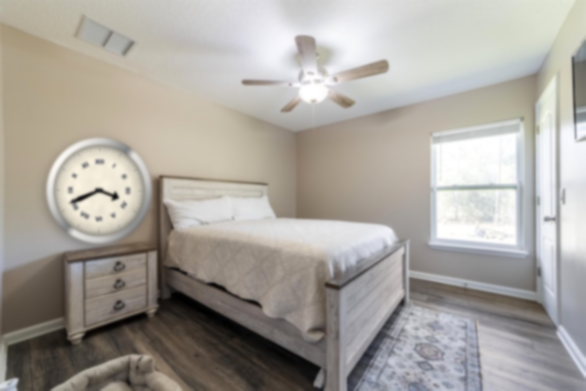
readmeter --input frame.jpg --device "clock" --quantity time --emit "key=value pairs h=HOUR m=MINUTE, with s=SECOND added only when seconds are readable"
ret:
h=3 m=41
